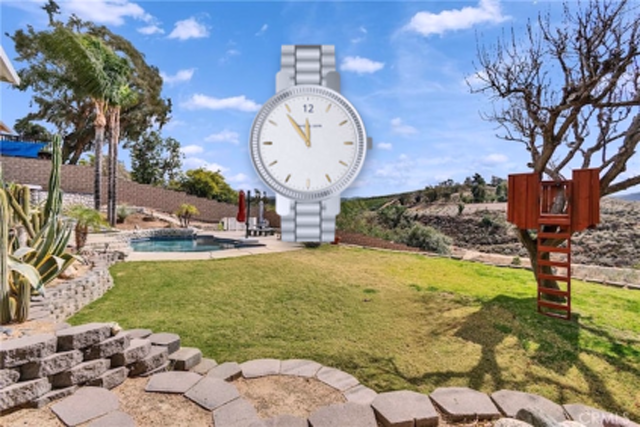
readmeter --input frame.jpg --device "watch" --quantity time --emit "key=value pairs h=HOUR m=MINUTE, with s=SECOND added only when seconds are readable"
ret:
h=11 m=54
